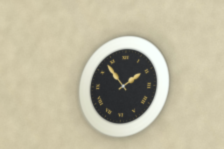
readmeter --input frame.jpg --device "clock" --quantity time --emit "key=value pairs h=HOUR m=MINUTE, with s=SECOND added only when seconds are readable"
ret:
h=1 m=53
